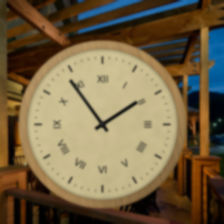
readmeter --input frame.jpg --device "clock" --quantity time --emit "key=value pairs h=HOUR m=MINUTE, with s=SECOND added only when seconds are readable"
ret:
h=1 m=54
